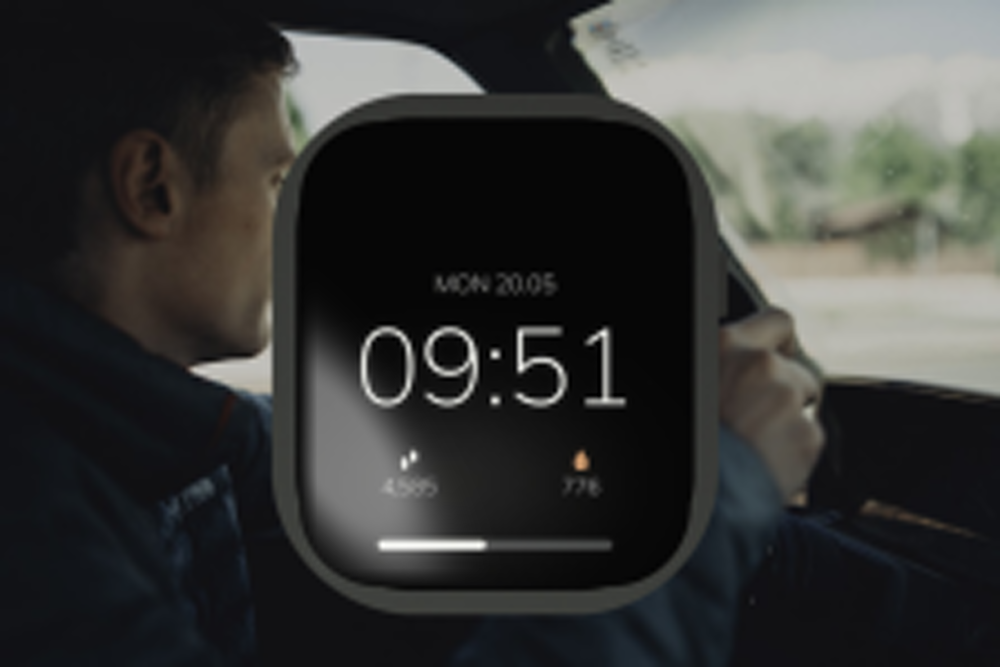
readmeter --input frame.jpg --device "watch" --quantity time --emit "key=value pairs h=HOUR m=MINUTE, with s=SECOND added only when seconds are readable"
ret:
h=9 m=51
